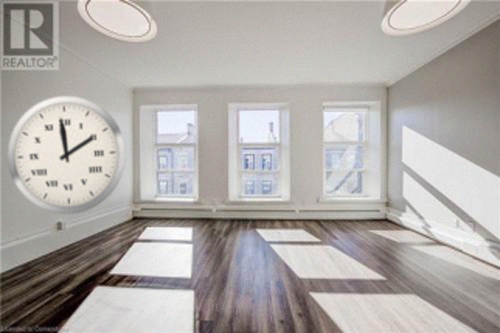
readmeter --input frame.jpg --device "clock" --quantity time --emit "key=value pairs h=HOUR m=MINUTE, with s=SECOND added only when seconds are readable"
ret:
h=1 m=59
